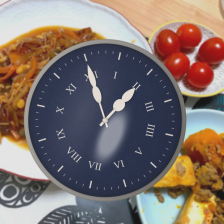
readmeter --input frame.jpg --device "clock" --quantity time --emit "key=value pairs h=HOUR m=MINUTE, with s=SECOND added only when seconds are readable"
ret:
h=2 m=0
